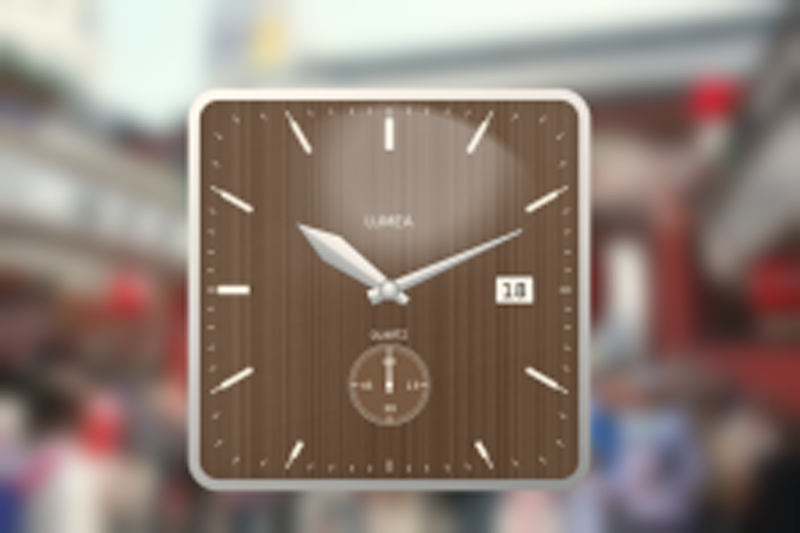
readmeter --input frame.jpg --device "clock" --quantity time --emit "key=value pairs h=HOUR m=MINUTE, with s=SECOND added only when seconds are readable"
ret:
h=10 m=11
